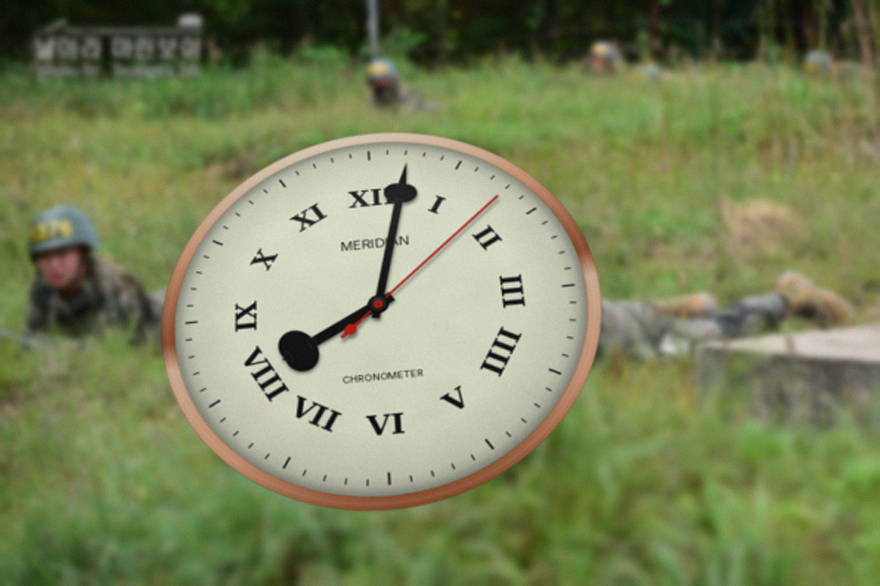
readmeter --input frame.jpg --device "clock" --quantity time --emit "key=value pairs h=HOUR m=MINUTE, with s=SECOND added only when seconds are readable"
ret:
h=8 m=2 s=8
